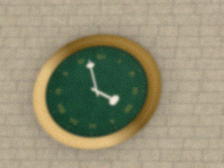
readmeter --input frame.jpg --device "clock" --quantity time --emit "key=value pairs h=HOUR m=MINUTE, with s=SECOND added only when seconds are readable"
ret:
h=3 m=57
